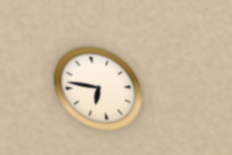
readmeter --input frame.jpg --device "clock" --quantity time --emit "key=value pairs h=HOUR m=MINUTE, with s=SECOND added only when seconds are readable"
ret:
h=6 m=47
